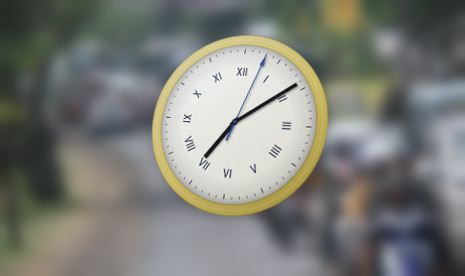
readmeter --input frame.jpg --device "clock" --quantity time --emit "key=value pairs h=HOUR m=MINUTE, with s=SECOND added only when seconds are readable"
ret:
h=7 m=9 s=3
